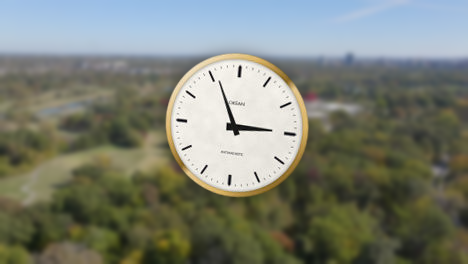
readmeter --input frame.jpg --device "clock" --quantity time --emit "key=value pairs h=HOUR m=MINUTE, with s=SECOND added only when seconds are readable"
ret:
h=2 m=56
